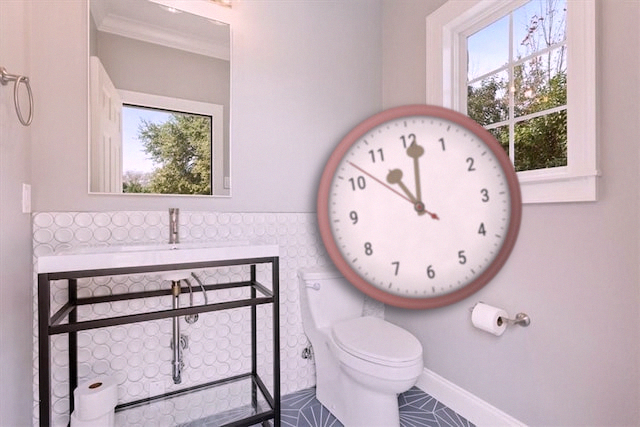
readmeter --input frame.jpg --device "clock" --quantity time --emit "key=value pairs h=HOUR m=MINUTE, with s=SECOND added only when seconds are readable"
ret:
h=11 m=0 s=52
